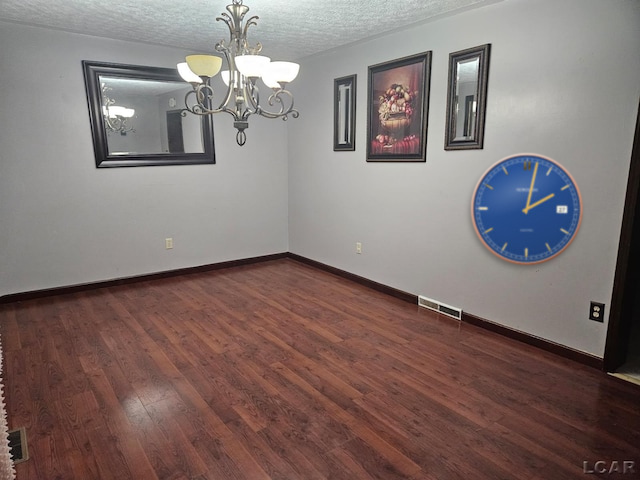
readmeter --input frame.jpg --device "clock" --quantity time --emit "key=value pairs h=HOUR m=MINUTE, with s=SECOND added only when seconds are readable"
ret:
h=2 m=2
